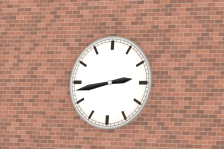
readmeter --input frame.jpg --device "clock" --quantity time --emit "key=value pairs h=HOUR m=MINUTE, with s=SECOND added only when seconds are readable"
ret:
h=2 m=43
